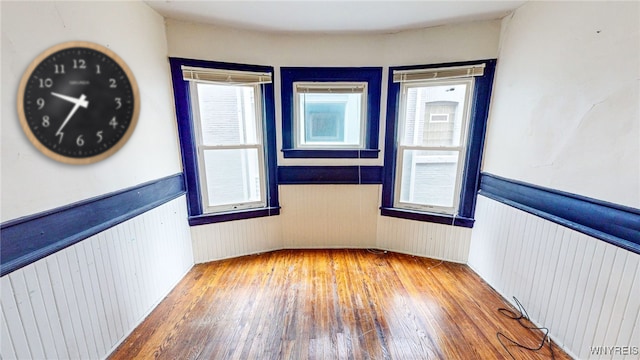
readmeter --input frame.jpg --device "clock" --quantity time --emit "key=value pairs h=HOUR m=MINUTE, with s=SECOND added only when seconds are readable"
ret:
h=9 m=36
